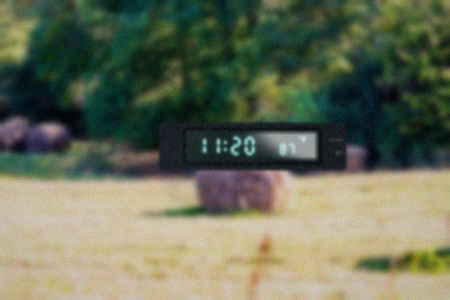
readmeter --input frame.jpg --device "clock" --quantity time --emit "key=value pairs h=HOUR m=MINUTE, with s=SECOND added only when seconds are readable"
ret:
h=11 m=20
